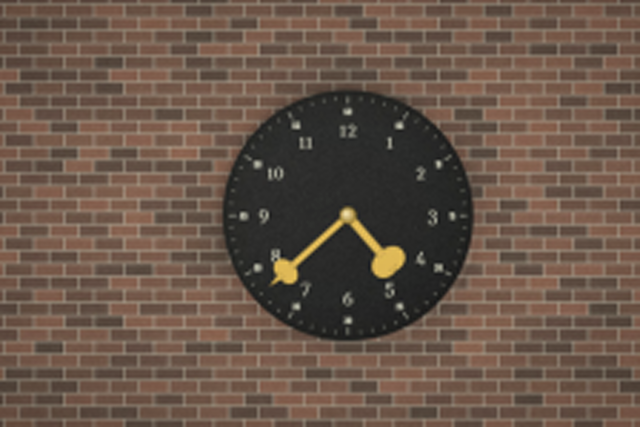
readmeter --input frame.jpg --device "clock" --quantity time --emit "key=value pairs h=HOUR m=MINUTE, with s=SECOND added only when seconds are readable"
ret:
h=4 m=38
